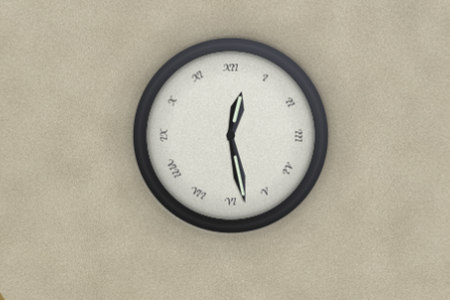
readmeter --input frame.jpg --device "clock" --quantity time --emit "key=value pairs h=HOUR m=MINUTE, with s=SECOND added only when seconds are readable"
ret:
h=12 m=28
